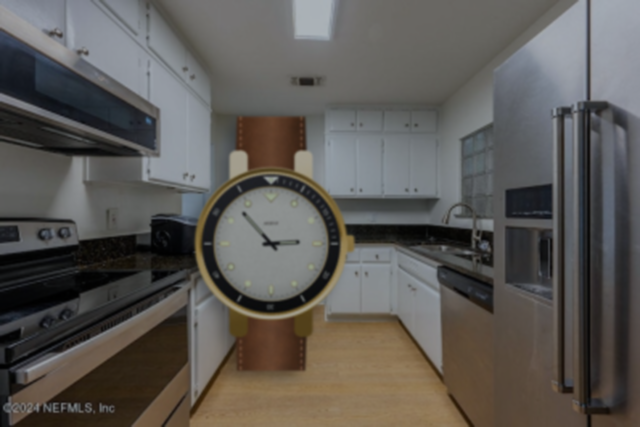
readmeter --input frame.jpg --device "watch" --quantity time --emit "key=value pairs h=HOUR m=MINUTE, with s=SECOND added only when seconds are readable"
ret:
h=2 m=53
